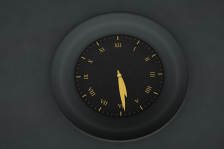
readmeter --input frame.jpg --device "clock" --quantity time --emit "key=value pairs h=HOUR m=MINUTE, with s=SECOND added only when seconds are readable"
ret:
h=5 m=29
